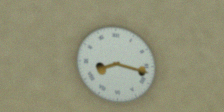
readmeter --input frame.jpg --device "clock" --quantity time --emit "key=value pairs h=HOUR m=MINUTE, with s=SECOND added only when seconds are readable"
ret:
h=8 m=17
